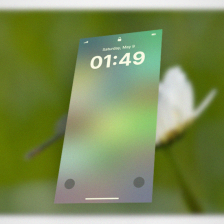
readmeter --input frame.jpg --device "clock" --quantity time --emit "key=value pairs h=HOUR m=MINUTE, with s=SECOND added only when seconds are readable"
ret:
h=1 m=49
